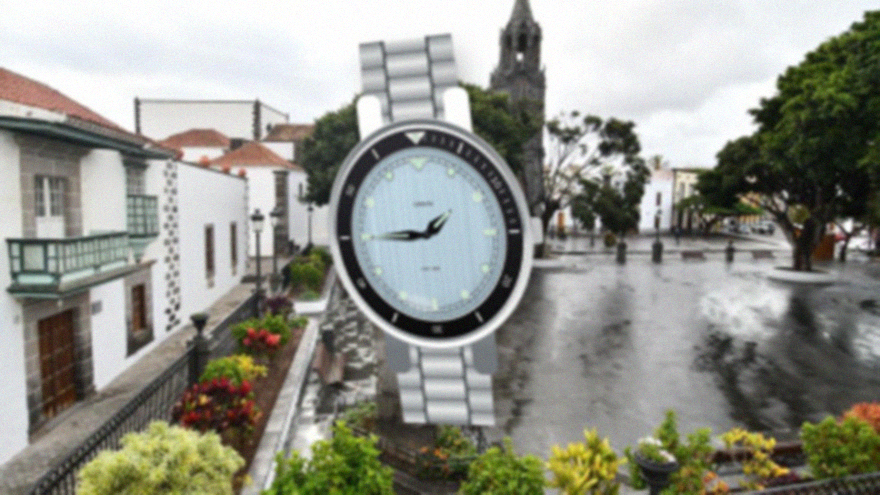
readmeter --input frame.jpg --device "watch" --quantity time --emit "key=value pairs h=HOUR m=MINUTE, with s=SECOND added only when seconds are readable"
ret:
h=1 m=45
